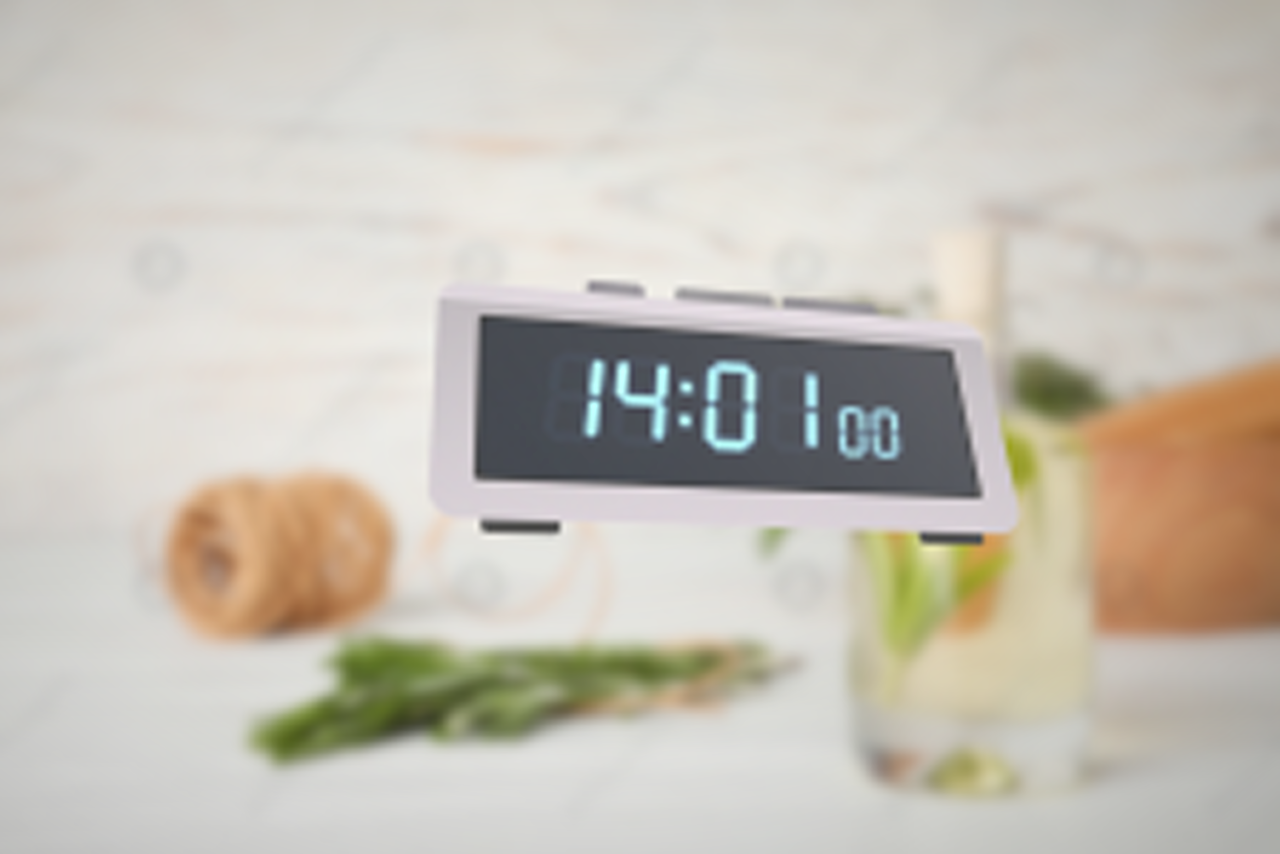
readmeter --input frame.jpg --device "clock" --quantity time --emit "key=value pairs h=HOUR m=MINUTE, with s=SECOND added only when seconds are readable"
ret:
h=14 m=1 s=0
